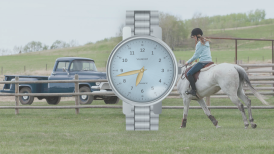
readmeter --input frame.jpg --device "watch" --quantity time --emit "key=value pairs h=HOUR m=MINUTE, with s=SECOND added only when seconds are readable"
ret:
h=6 m=43
